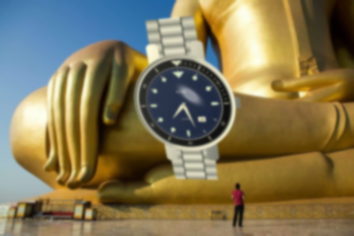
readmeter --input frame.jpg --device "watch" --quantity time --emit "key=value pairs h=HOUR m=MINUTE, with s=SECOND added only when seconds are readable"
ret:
h=7 m=27
